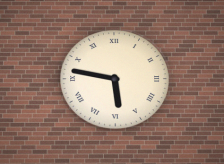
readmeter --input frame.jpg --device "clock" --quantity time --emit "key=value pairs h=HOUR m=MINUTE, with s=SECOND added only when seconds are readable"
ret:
h=5 m=47
